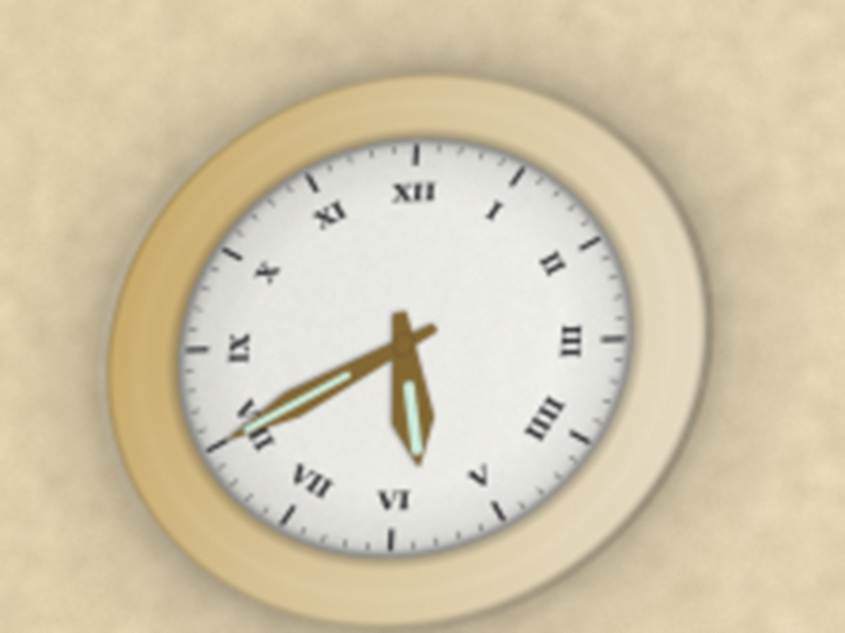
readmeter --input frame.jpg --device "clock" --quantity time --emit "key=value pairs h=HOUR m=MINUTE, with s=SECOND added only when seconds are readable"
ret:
h=5 m=40
